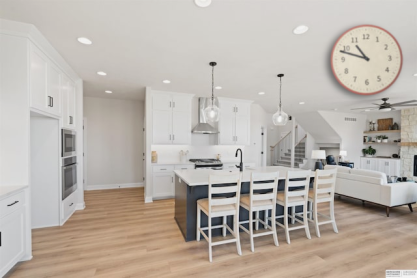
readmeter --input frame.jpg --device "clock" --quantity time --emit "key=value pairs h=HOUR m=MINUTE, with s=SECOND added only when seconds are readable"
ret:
h=10 m=48
